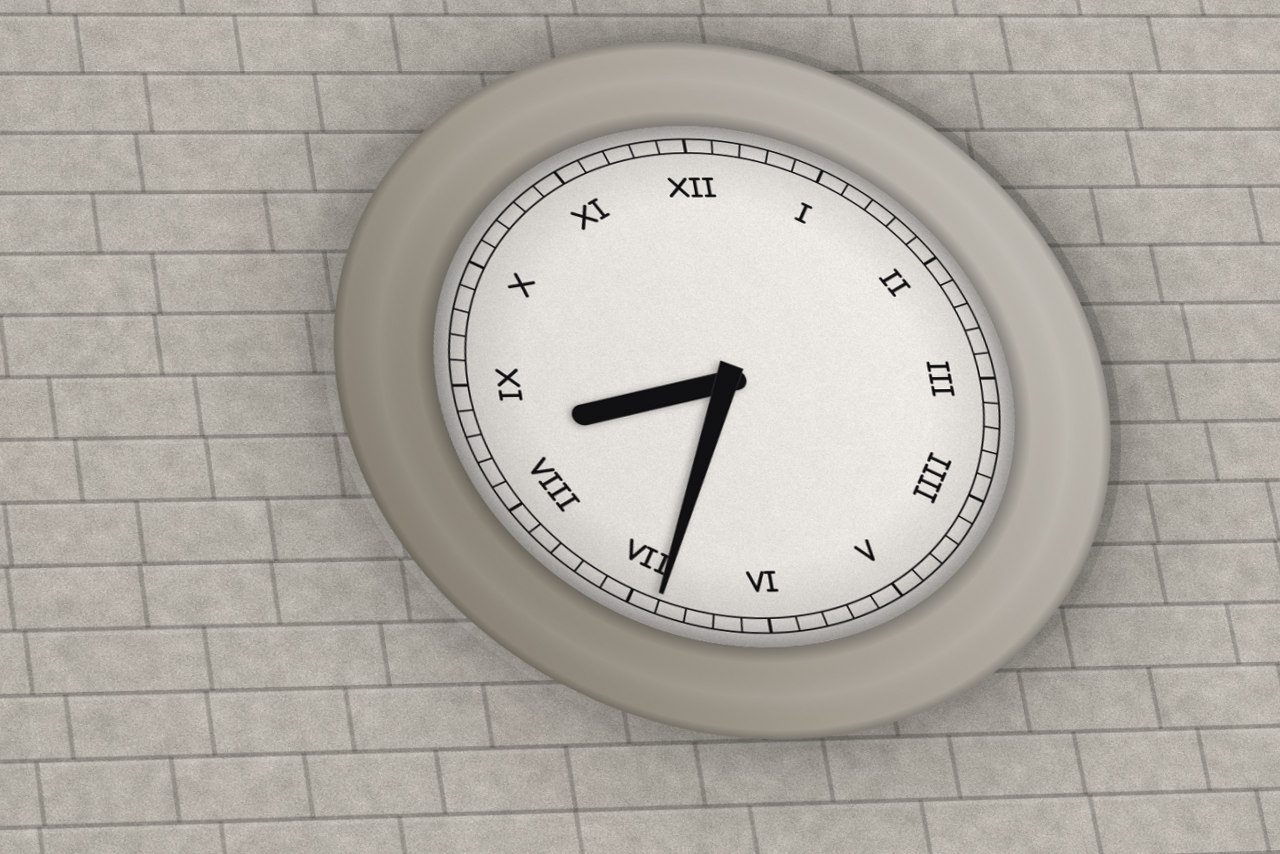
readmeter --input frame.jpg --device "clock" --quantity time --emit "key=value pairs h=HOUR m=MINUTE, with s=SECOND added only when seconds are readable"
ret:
h=8 m=34
